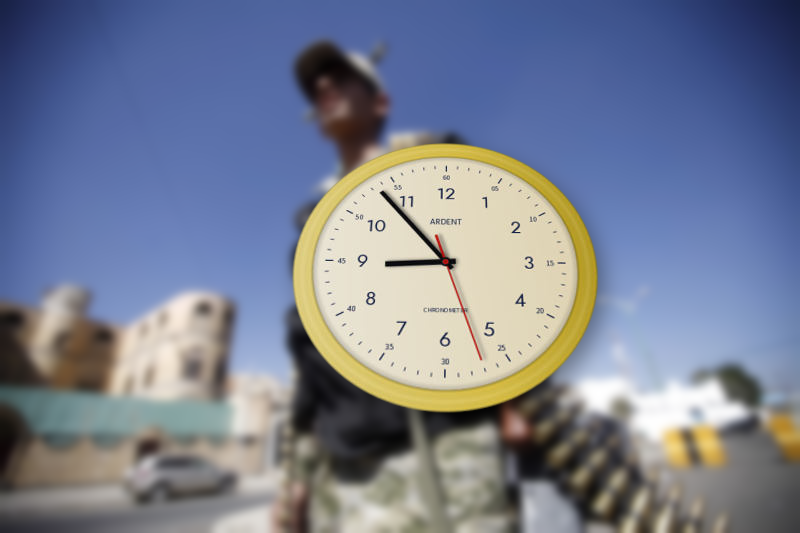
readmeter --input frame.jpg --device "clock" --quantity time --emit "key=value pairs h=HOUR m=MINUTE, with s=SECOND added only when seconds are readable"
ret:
h=8 m=53 s=27
